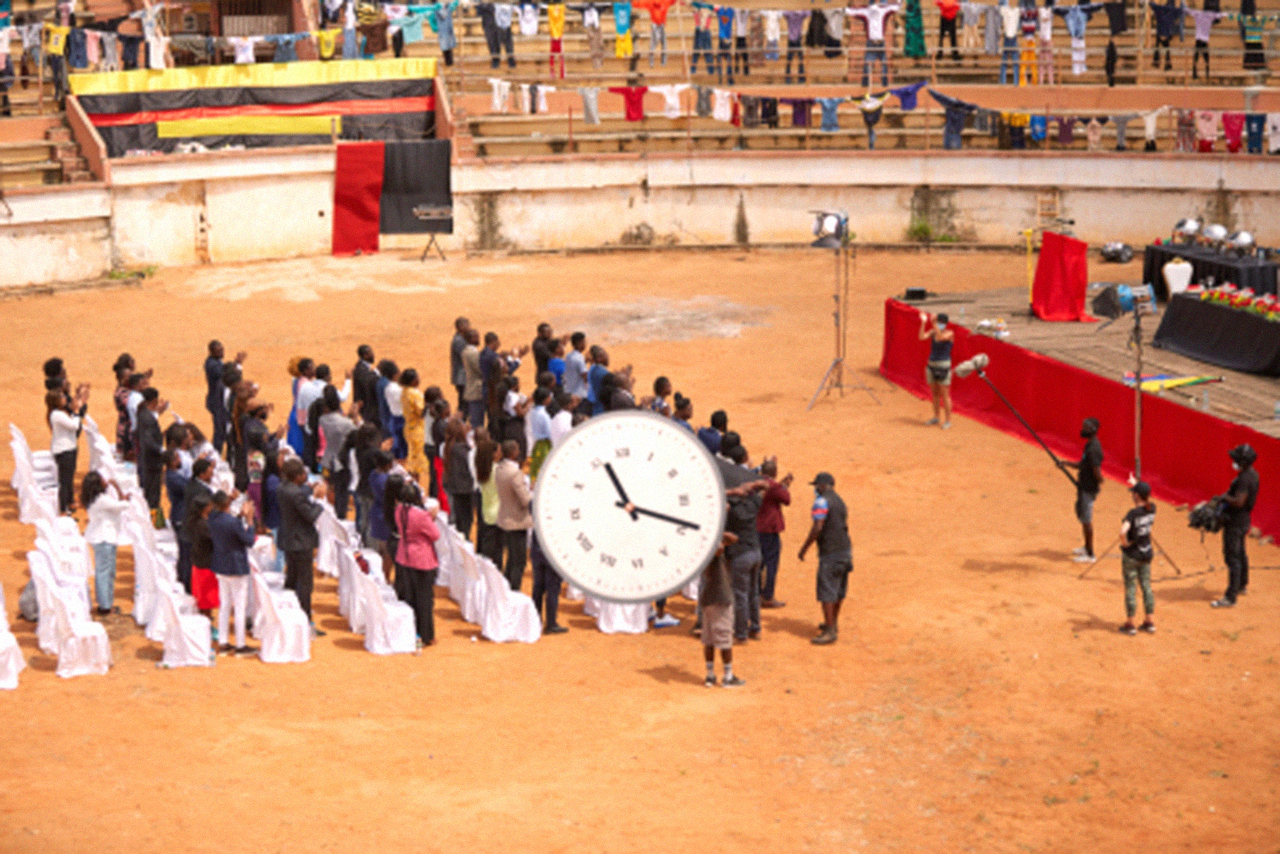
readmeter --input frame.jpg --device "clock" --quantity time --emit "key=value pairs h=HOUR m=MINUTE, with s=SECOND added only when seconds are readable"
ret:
h=11 m=19
